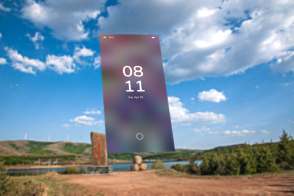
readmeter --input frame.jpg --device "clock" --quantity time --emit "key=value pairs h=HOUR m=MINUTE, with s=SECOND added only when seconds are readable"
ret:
h=8 m=11
